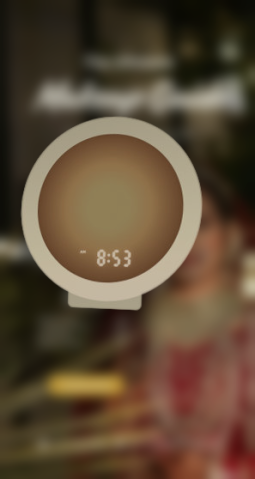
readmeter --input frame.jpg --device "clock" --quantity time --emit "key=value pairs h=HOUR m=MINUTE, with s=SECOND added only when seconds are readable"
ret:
h=8 m=53
